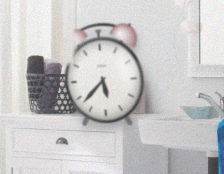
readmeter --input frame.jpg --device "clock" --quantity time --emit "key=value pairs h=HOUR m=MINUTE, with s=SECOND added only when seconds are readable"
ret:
h=5 m=38
